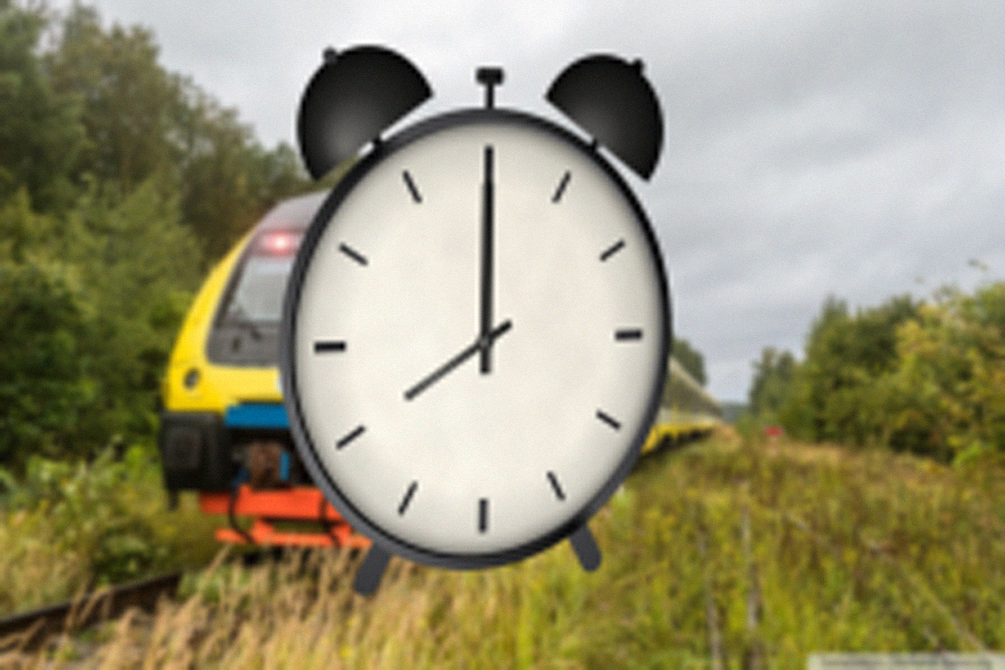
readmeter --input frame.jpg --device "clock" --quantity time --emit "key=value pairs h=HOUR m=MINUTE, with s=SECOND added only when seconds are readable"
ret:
h=8 m=0
